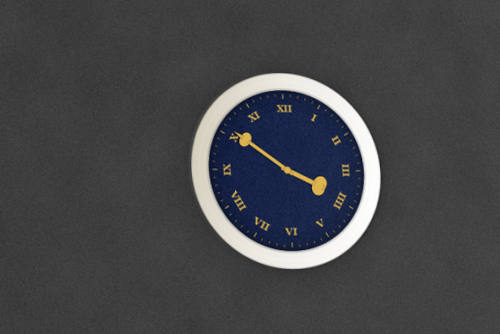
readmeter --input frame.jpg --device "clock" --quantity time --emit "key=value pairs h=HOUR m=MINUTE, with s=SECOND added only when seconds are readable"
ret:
h=3 m=51
